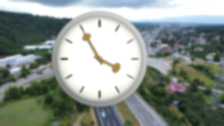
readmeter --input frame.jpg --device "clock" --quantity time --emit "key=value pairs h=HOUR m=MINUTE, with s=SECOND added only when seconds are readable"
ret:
h=3 m=55
